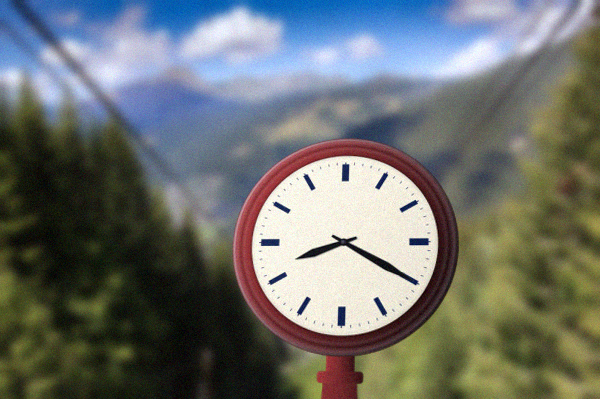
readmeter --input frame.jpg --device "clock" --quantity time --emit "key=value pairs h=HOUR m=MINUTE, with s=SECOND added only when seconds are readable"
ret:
h=8 m=20
